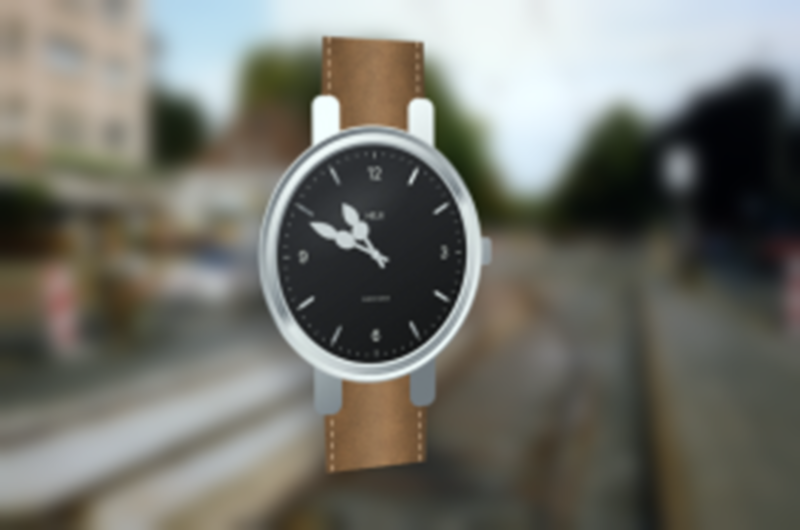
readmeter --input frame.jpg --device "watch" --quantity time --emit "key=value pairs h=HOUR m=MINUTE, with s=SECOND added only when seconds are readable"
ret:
h=10 m=49
